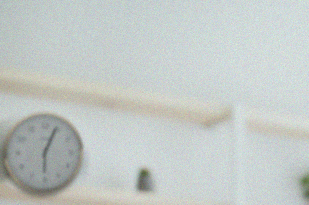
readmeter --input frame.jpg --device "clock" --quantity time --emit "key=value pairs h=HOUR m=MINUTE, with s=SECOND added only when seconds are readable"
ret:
h=6 m=4
